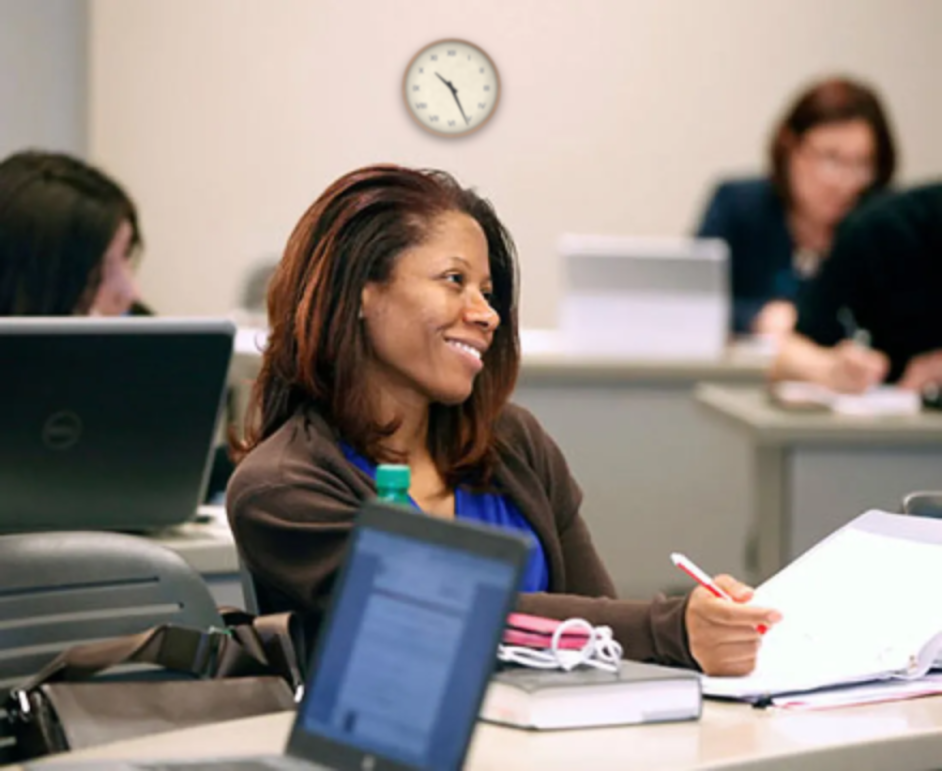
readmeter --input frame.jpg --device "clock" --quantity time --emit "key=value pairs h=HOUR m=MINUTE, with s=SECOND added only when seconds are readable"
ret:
h=10 m=26
